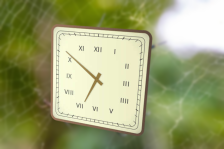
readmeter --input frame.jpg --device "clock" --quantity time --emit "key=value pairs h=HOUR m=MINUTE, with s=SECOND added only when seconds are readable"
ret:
h=6 m=51
